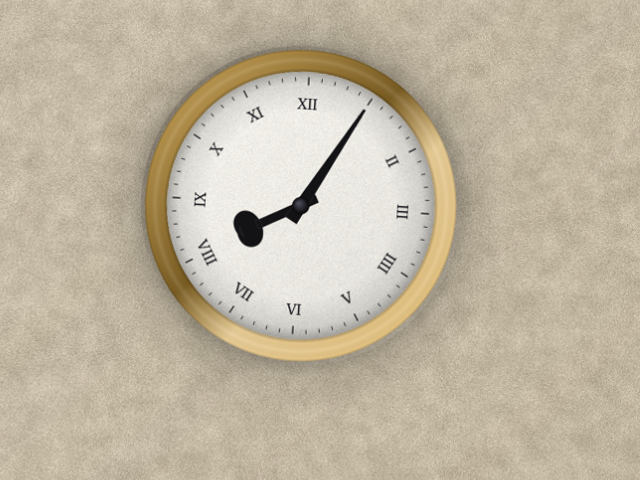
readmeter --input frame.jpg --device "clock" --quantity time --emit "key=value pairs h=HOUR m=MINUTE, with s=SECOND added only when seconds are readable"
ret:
h=8 m=5
